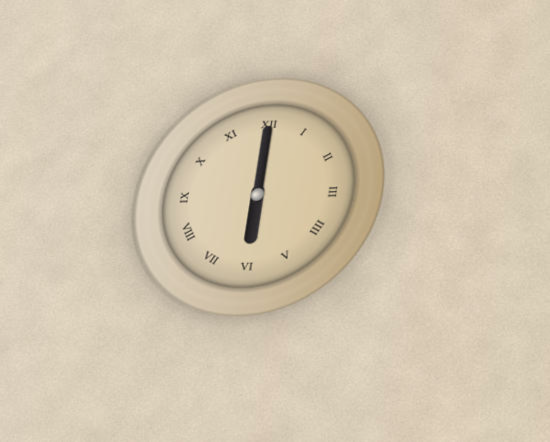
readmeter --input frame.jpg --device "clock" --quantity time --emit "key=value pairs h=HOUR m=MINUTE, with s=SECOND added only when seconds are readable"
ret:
h=6 m=0
